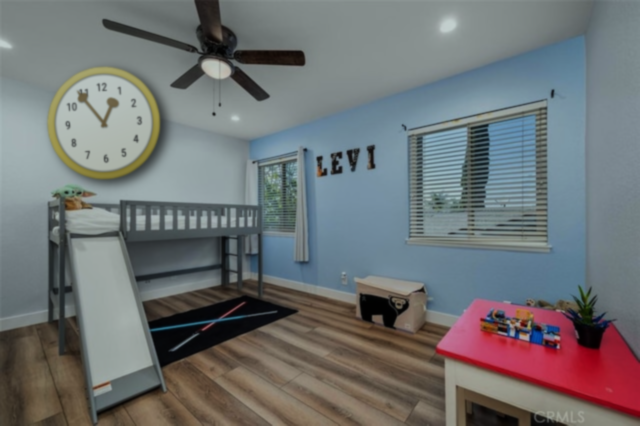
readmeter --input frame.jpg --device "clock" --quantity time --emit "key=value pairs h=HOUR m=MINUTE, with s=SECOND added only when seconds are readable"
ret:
h=12 m=54
